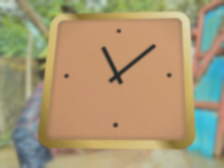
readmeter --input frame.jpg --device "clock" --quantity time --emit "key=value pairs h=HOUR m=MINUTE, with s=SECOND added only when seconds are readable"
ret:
h=11 m=8
